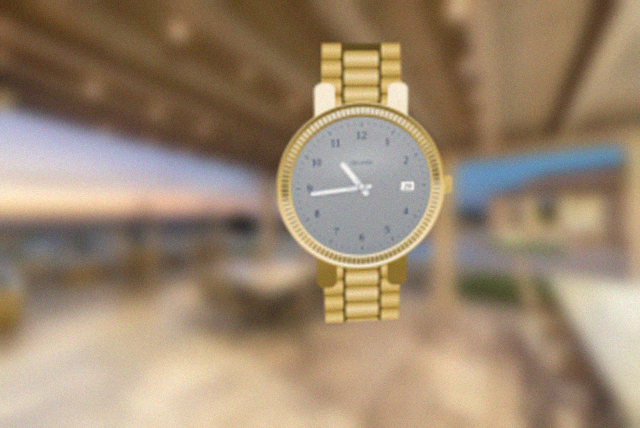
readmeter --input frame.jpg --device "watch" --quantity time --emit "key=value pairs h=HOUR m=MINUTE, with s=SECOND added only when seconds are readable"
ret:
h=10 m=44
